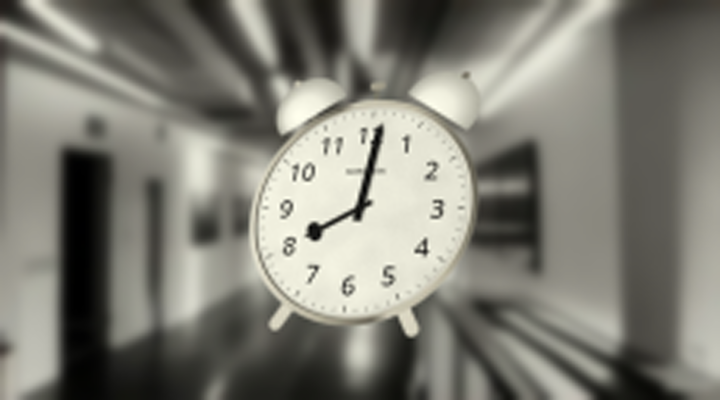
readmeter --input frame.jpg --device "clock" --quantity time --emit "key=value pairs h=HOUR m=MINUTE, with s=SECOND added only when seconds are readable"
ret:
h=8 m=1
